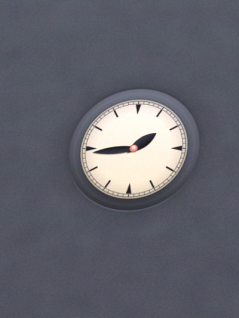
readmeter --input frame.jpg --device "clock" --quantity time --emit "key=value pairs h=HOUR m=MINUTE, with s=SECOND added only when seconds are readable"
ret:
h=1 m=44
